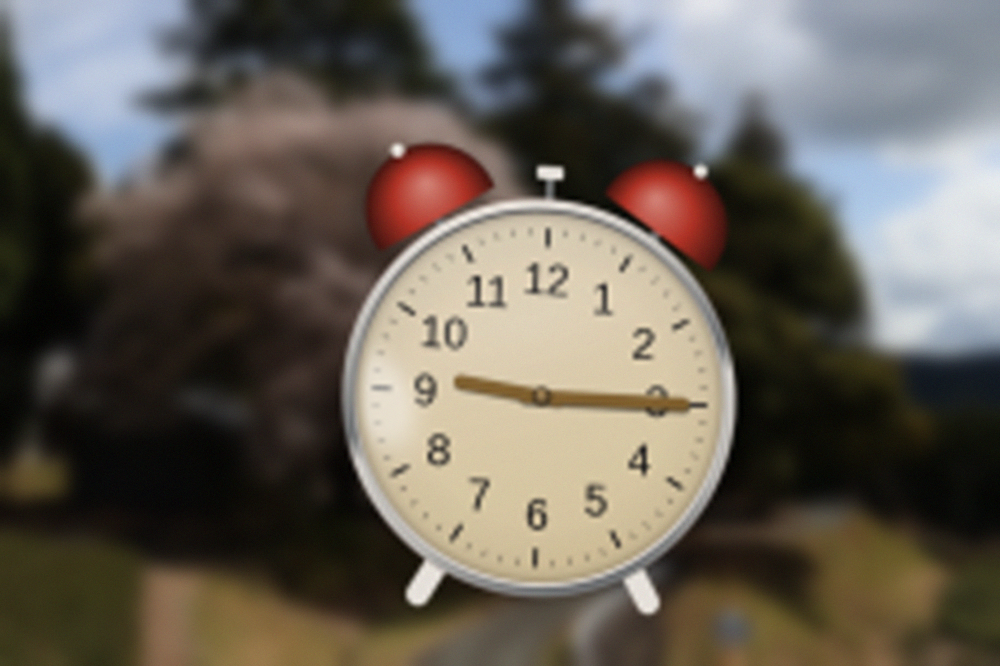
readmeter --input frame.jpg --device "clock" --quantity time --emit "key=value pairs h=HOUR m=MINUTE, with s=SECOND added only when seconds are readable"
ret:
h=9 m=15
